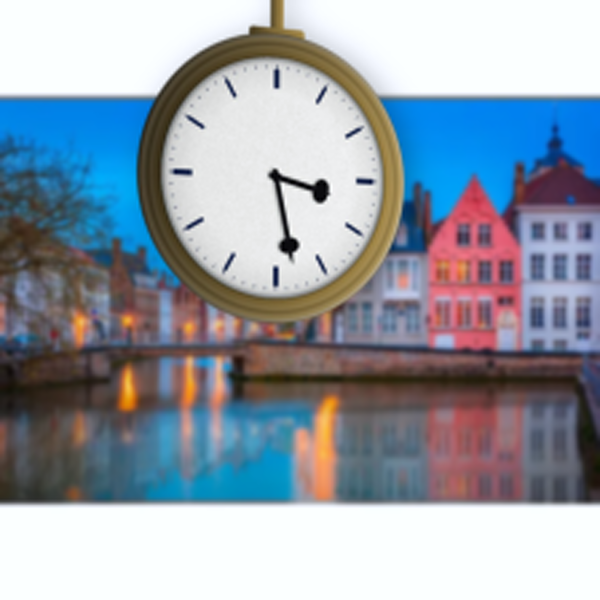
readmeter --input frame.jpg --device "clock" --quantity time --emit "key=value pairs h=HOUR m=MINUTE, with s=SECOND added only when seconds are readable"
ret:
h=3 m=28
